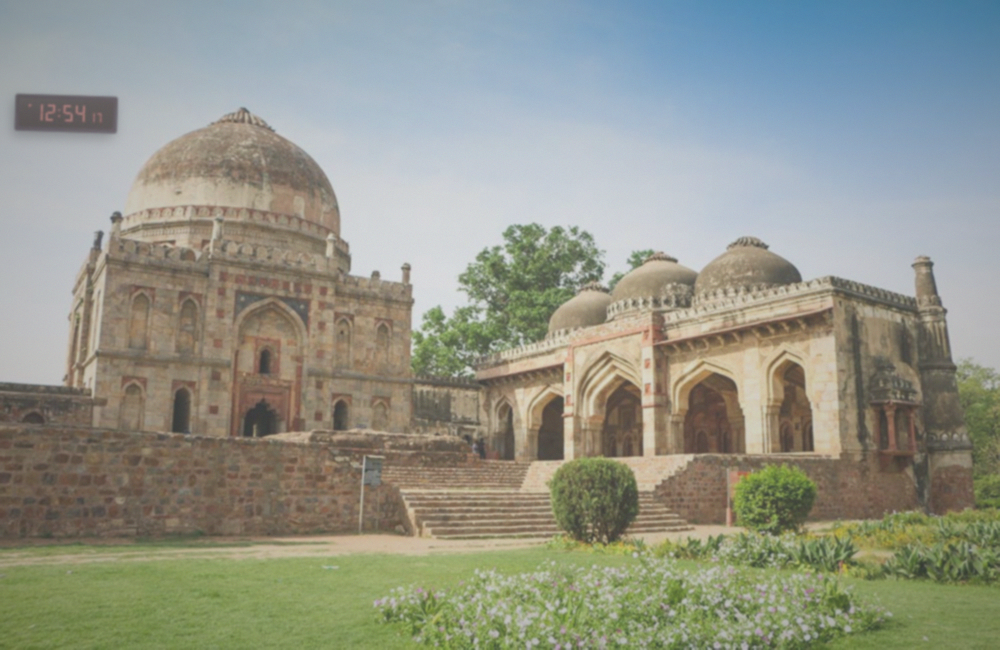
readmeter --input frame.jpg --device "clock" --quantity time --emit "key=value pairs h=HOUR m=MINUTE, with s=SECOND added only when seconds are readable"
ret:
h=12 m=54
